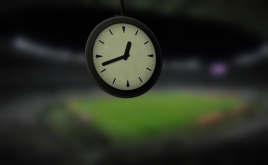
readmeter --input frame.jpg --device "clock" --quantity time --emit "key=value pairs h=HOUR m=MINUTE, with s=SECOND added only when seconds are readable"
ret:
h=12 m=42
